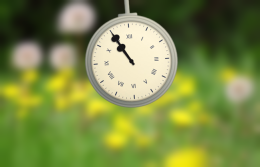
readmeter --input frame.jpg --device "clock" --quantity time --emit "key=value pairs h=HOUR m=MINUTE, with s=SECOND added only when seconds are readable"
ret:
h=10 m=55
